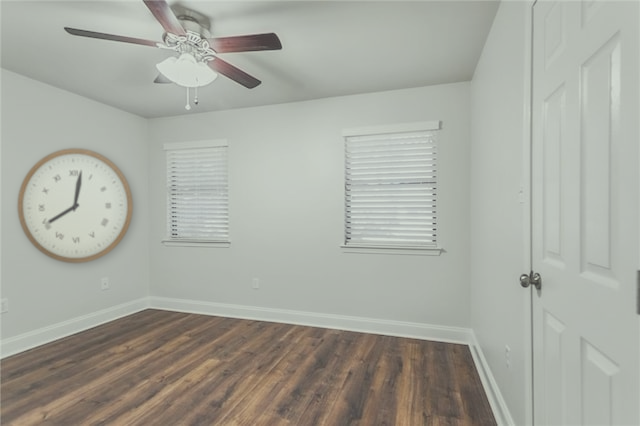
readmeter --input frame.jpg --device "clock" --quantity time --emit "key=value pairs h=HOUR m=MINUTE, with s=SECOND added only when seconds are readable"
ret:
h=8 m=2
